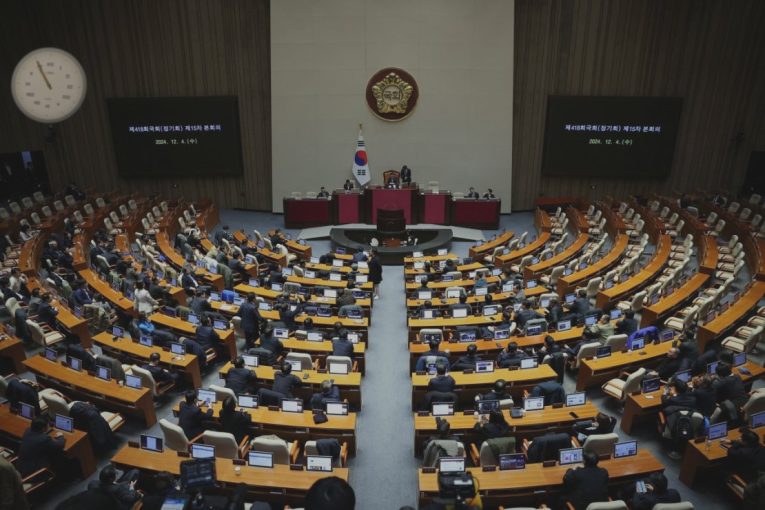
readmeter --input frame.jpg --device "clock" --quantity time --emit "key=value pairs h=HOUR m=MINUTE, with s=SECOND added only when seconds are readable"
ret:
h=10 m=55
